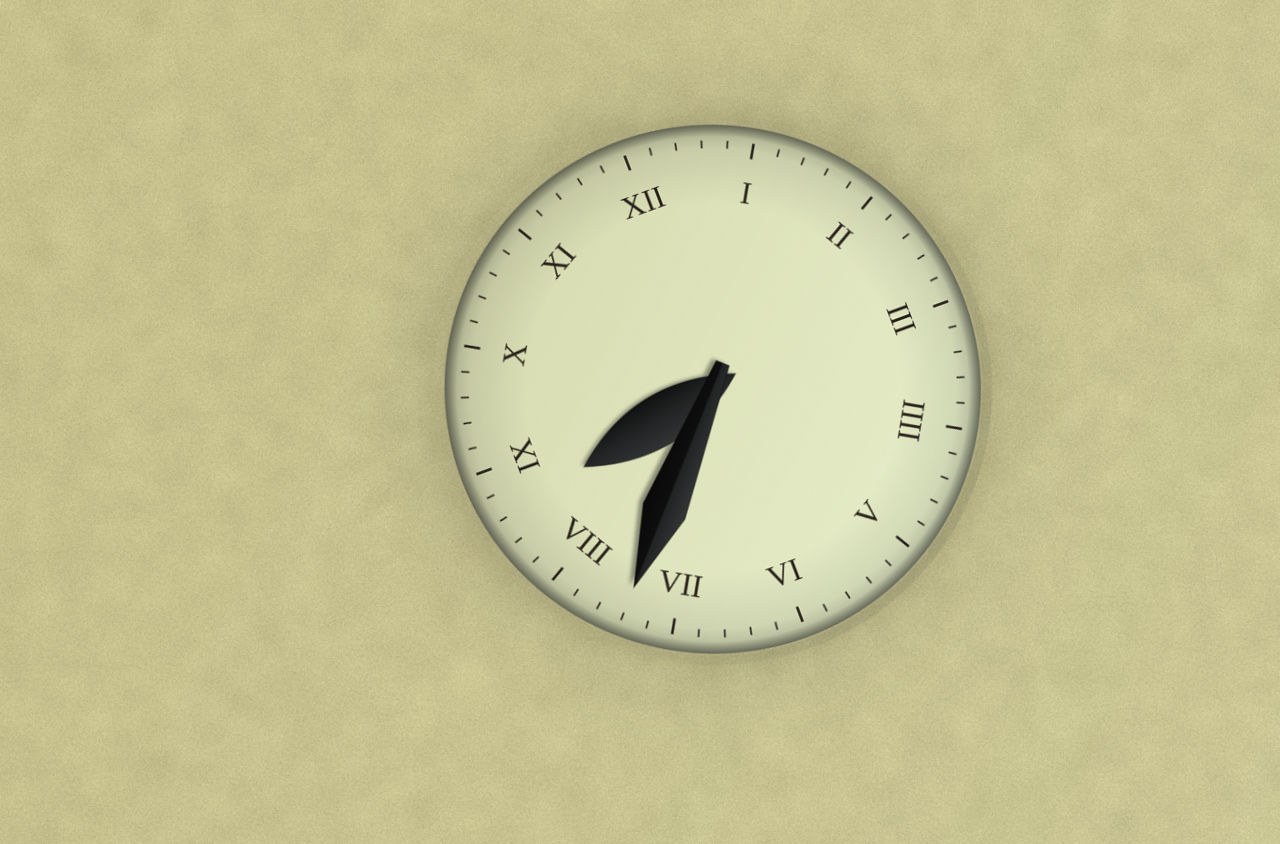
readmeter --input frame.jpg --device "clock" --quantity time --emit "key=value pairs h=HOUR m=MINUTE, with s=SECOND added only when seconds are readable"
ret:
h=8 m=37
